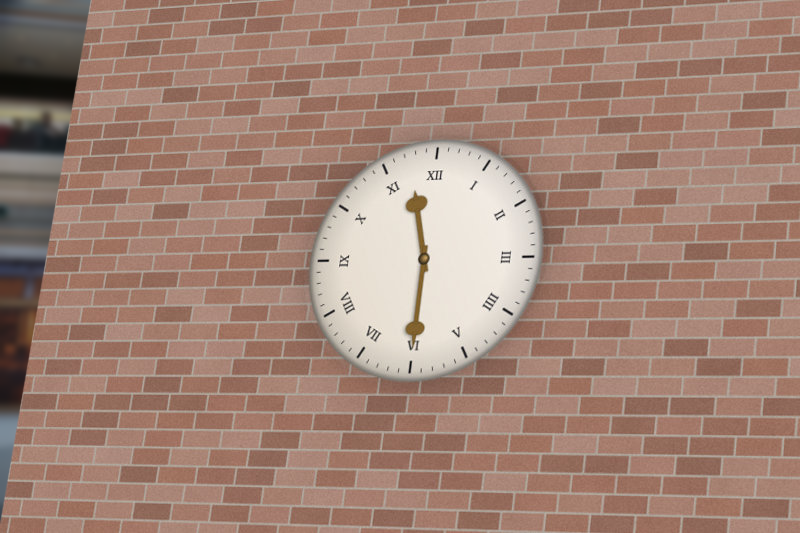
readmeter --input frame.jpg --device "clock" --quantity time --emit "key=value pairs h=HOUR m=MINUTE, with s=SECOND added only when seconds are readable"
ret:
h=11 m=30
